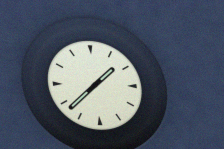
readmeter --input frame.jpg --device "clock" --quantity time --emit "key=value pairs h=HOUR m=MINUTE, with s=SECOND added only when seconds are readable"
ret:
h=1 m=38
